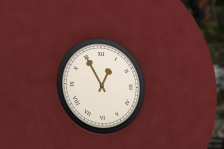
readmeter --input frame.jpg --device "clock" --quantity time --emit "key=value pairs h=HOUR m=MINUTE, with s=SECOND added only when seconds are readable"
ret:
h=12 m=55
